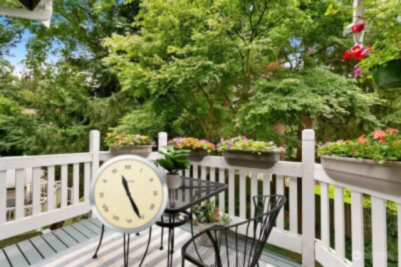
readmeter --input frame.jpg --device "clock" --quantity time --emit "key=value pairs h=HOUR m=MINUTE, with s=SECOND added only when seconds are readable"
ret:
h=11 m=26
